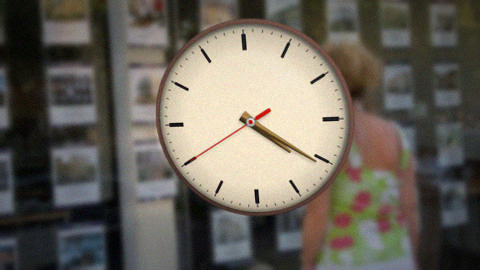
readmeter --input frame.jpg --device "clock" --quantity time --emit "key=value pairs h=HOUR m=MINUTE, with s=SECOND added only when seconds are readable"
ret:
h=4 m=20 s=40
